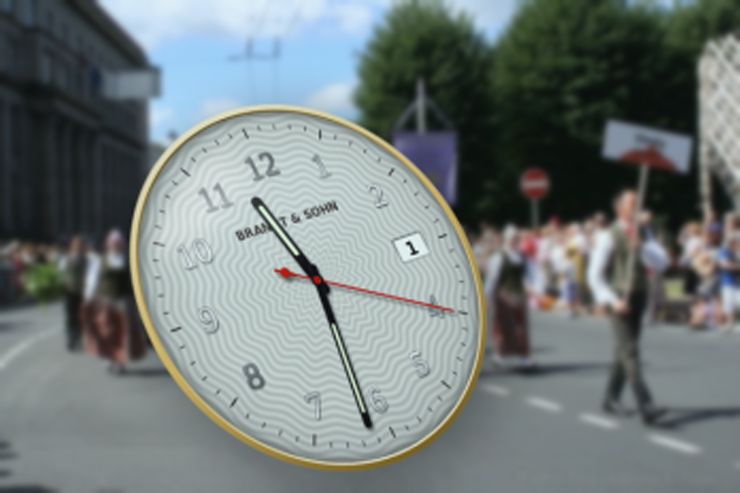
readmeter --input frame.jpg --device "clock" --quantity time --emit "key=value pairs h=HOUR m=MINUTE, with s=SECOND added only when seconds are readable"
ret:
h=11 m=31 s=20
